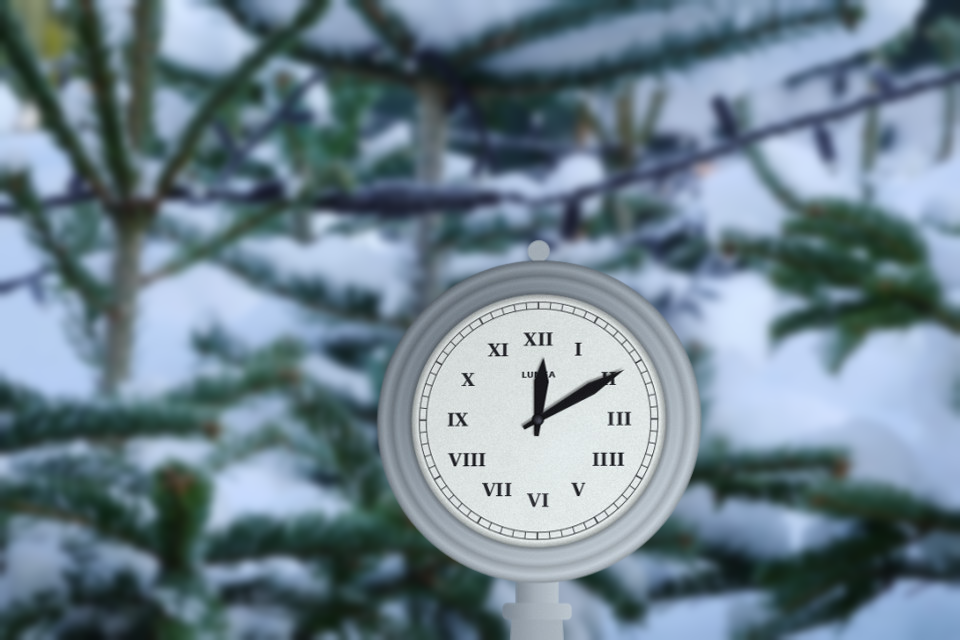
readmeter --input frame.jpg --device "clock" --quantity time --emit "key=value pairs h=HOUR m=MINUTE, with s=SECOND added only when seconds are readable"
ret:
h=12 m=10
